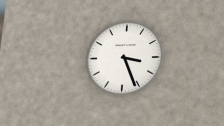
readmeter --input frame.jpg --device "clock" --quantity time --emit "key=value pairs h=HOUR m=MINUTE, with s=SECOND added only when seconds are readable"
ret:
h=3 m=26
